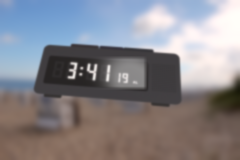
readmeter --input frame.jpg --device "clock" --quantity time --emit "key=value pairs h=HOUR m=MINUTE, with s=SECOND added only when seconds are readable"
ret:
h=3 m=41
